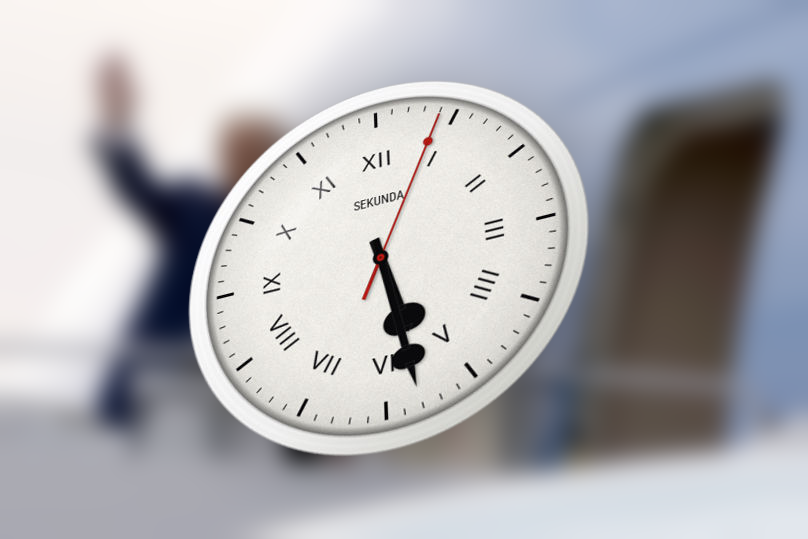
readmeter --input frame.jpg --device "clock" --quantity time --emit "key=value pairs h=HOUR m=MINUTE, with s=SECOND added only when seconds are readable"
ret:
h=5 m=28 s=4
